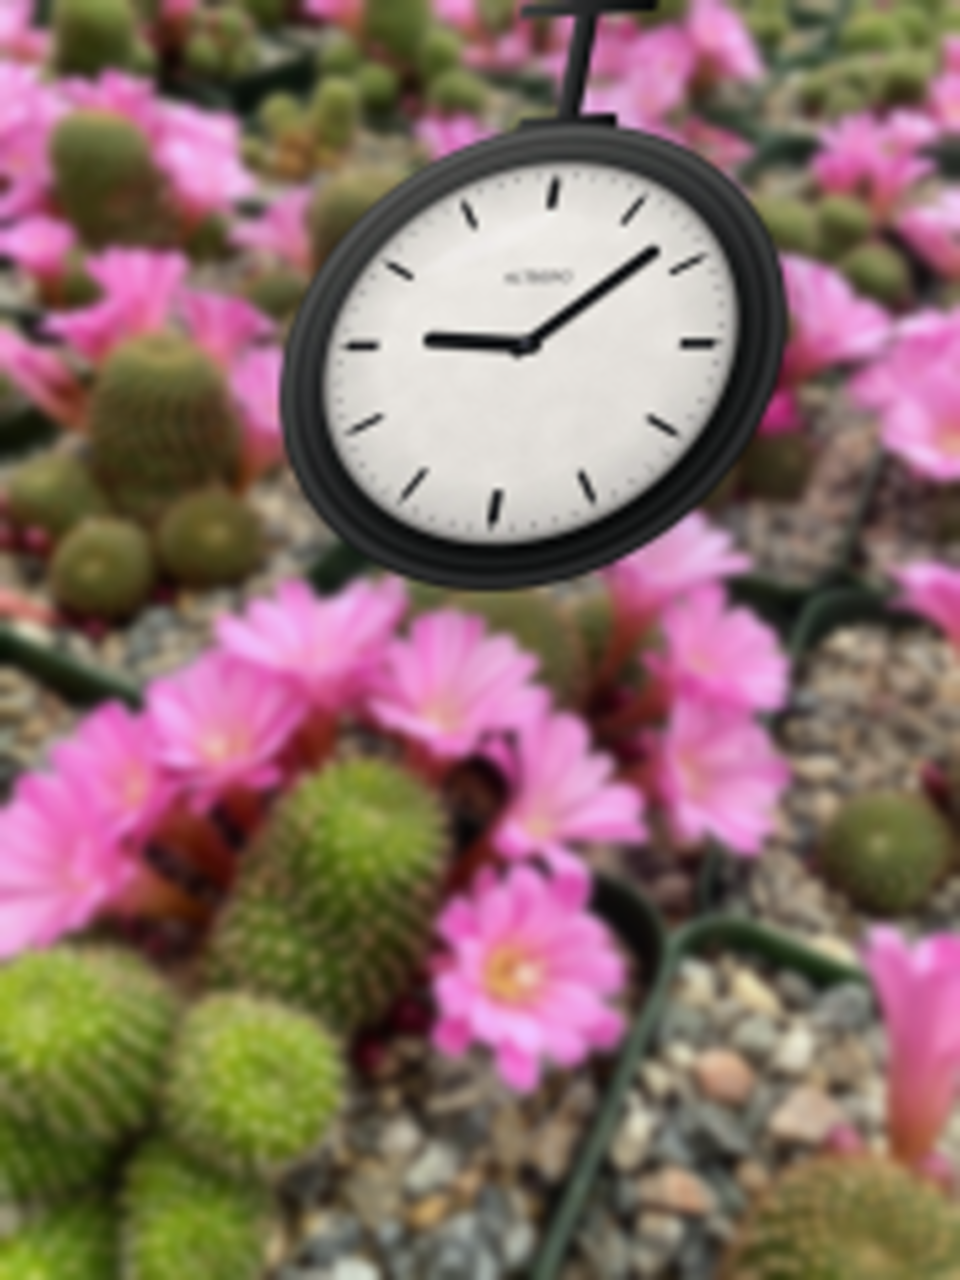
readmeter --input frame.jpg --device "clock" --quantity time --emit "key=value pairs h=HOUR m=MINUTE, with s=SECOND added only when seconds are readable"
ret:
h=9 m=8
